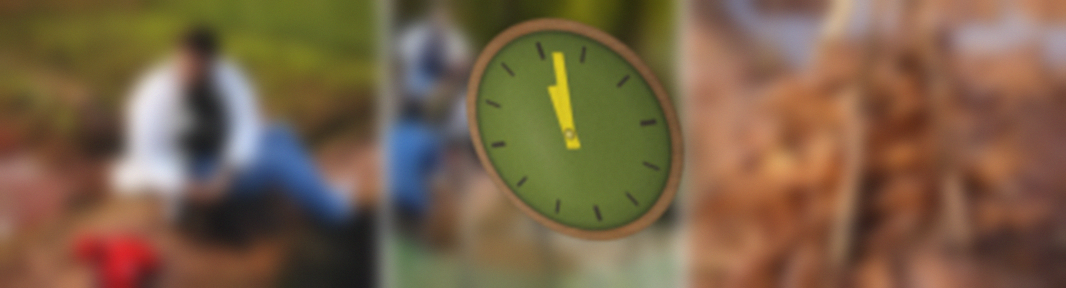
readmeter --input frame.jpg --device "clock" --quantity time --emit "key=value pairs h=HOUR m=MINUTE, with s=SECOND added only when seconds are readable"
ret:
h=12 m=2
